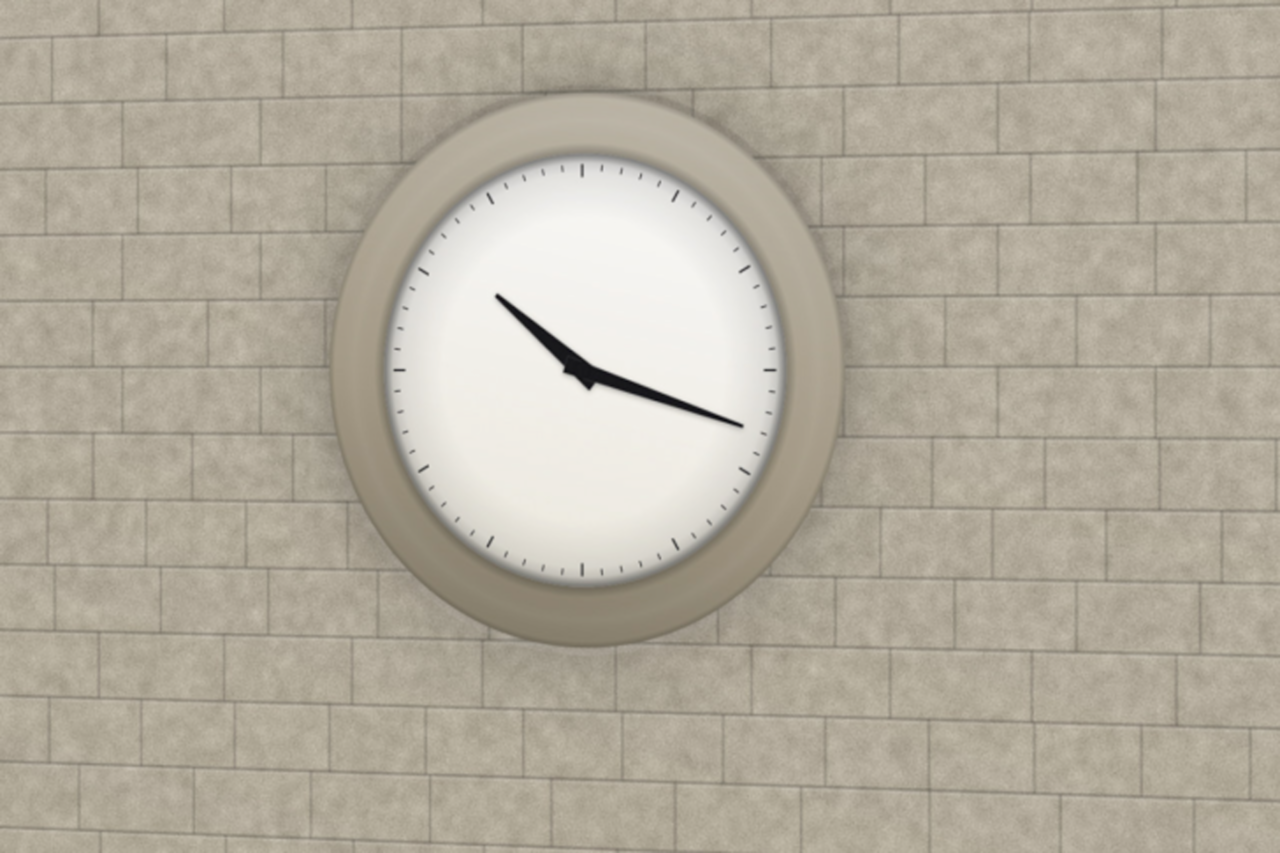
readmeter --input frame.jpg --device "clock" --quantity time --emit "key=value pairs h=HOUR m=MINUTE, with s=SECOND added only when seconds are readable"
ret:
h=10 m=18
